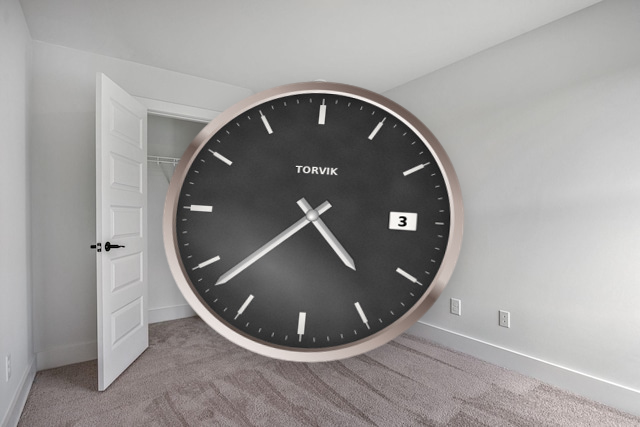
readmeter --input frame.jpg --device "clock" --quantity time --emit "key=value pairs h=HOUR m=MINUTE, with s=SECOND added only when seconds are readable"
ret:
h=4 m=38
